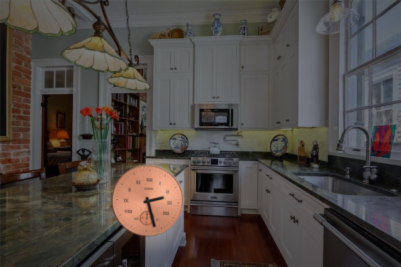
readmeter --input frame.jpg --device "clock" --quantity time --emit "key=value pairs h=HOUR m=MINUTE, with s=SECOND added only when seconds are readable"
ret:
h=2 m=27
